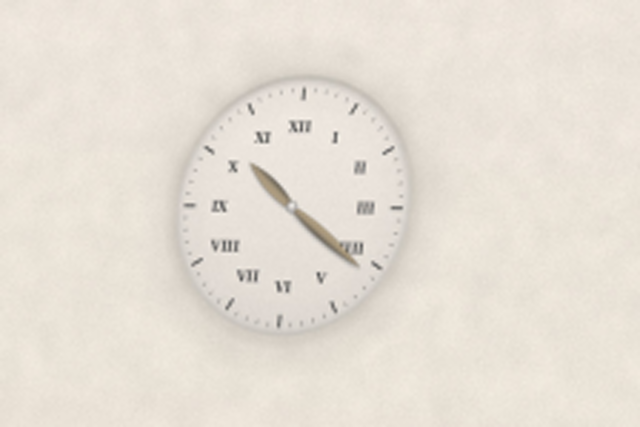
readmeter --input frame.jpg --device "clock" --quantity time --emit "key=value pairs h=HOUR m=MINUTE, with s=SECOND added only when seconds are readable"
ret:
h=10 m=21
